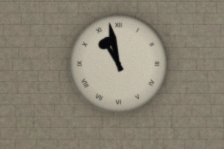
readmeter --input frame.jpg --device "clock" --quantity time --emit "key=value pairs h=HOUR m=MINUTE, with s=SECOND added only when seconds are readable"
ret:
h=10 m=58
